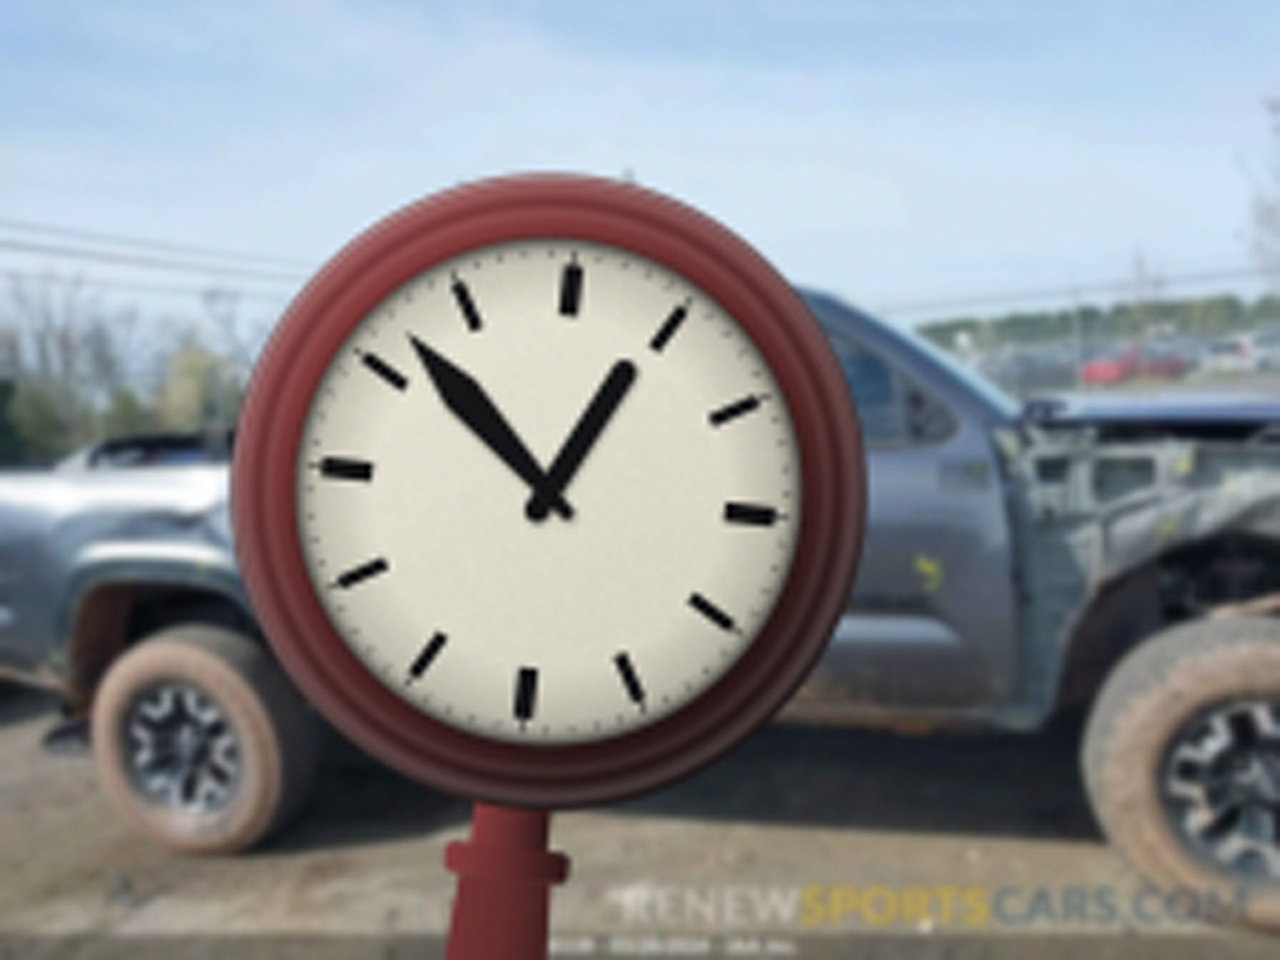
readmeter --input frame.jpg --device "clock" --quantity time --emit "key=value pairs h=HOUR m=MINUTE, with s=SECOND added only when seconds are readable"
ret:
h=12 m=52
